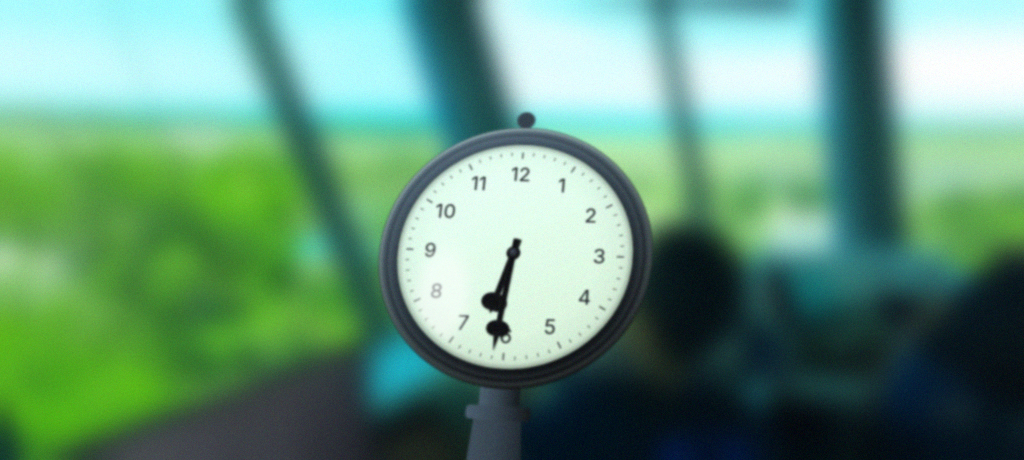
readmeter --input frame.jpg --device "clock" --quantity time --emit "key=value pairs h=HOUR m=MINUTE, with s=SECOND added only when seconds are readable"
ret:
h=6 m=31
